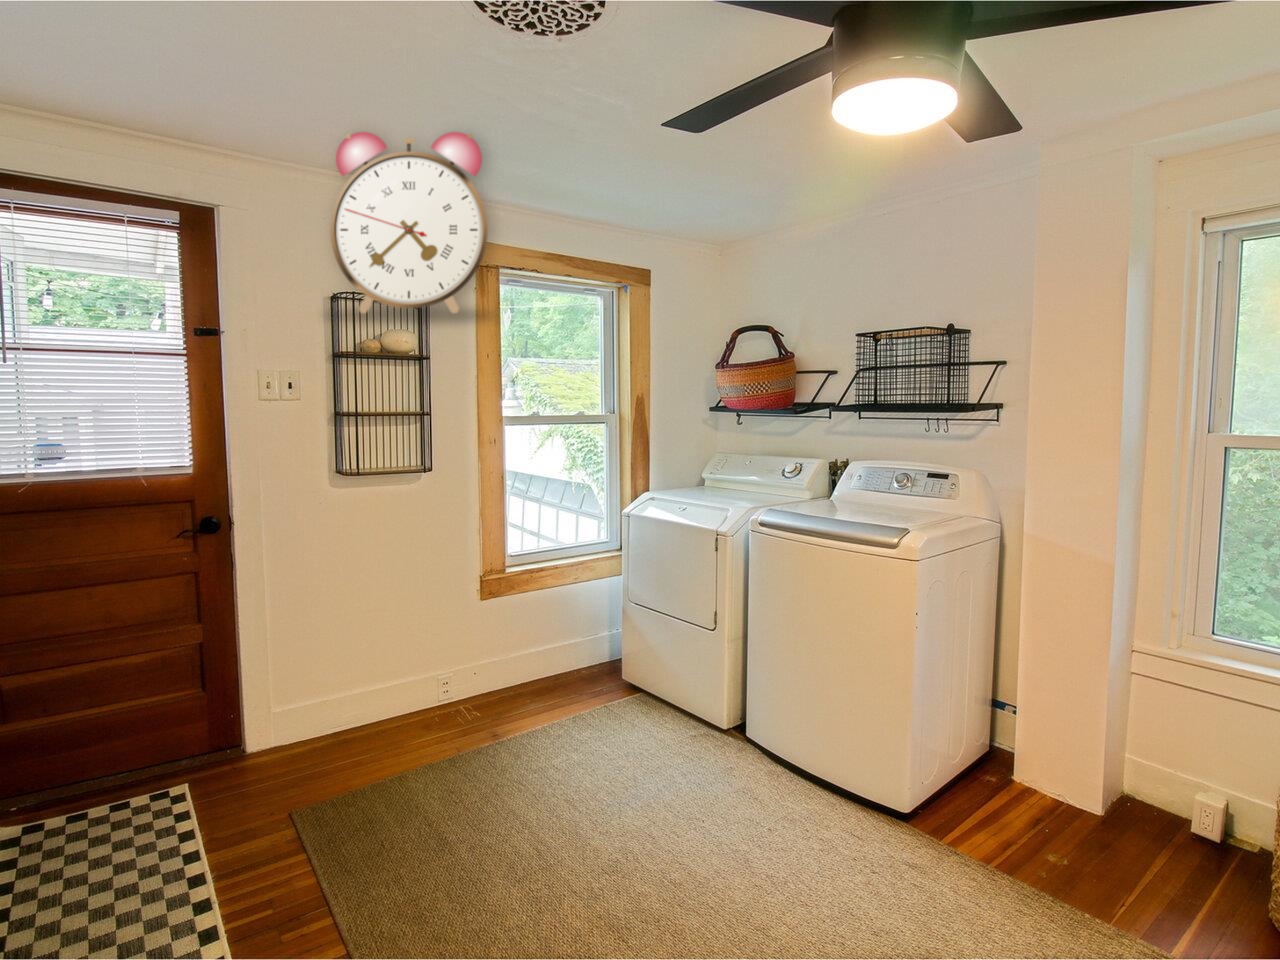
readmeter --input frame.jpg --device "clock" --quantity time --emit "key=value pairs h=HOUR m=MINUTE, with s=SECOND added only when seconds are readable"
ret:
h=4 m=37 s=48
